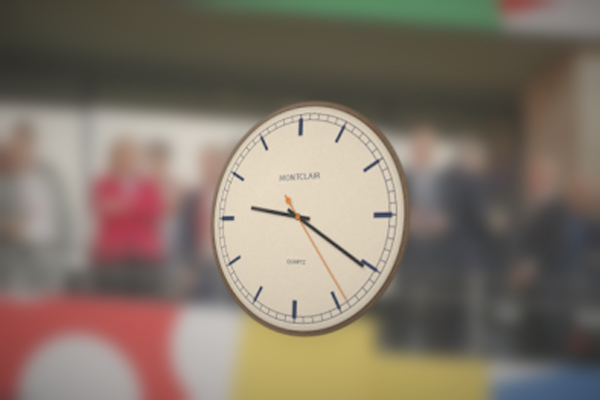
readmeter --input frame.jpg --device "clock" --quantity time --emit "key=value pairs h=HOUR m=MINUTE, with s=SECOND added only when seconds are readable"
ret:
h=9 m=20 s=24
